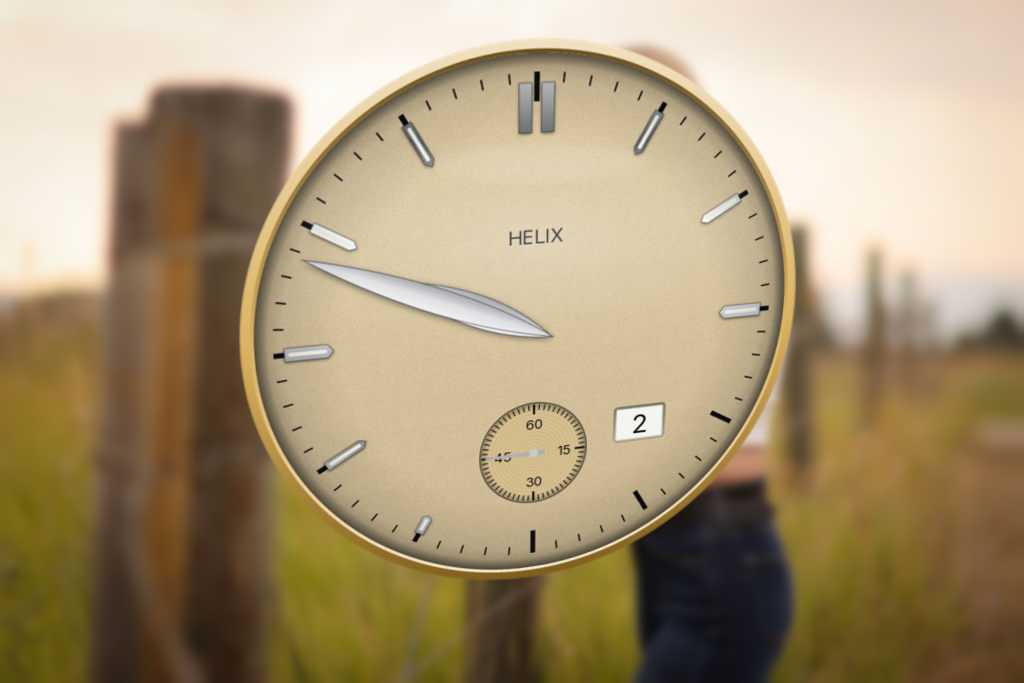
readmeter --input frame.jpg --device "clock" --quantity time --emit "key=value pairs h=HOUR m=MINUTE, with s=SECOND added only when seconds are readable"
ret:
h=9 m=48 s=45
